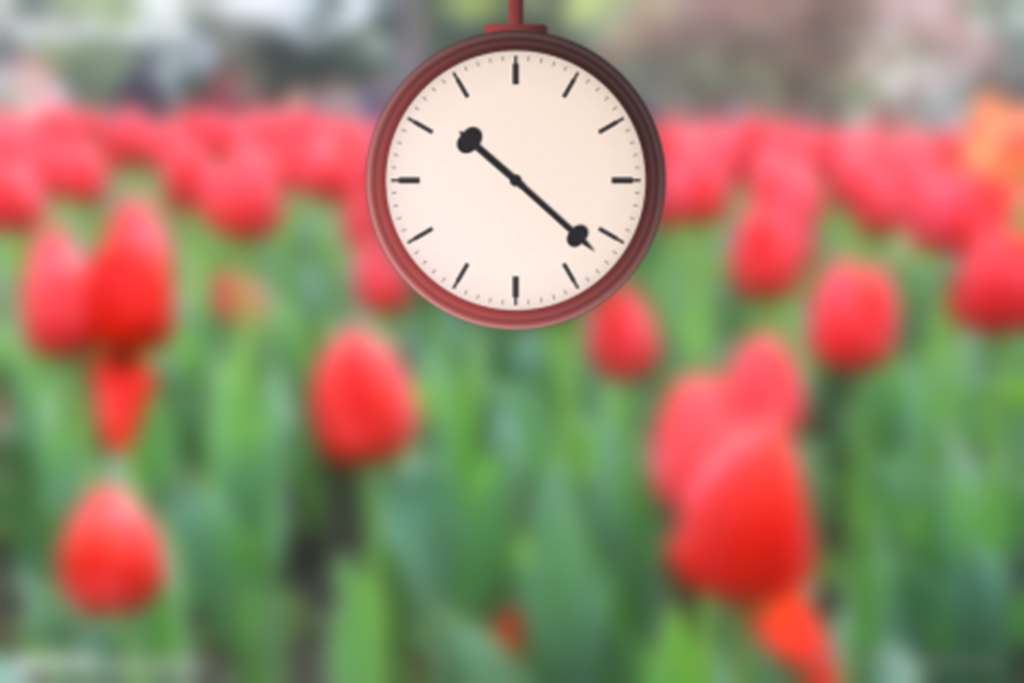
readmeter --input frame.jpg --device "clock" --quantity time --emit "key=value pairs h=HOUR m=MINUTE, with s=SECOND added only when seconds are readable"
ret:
h=10 m=22
